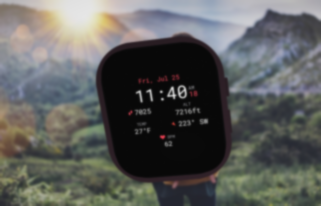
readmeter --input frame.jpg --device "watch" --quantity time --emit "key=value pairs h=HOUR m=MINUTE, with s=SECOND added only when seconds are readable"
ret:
h=11 m=40
